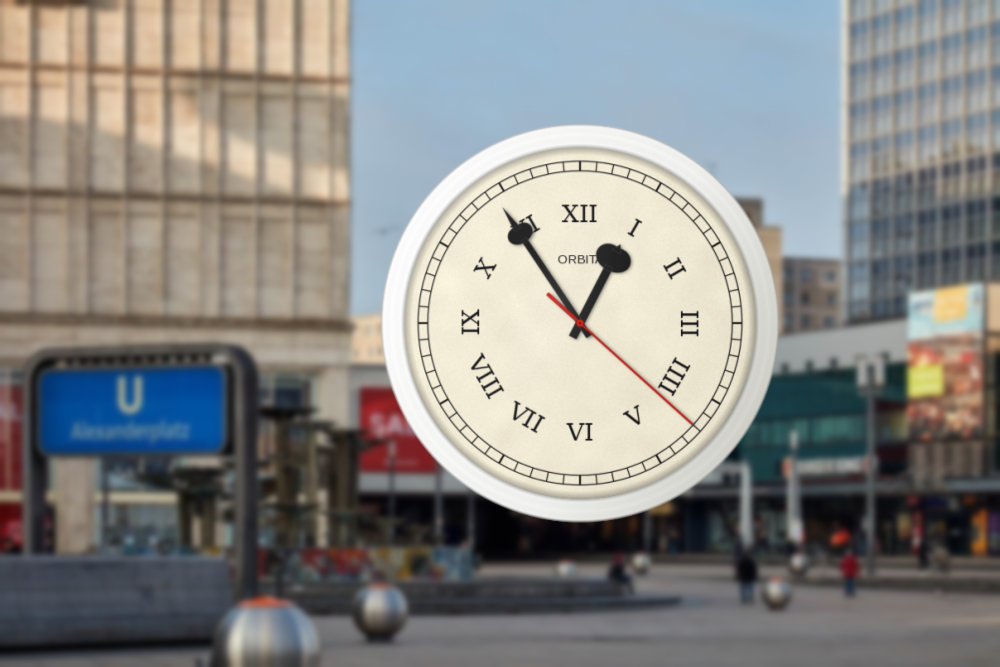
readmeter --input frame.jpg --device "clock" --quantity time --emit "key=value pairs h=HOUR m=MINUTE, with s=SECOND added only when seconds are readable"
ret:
h=12 m=54 s=22
